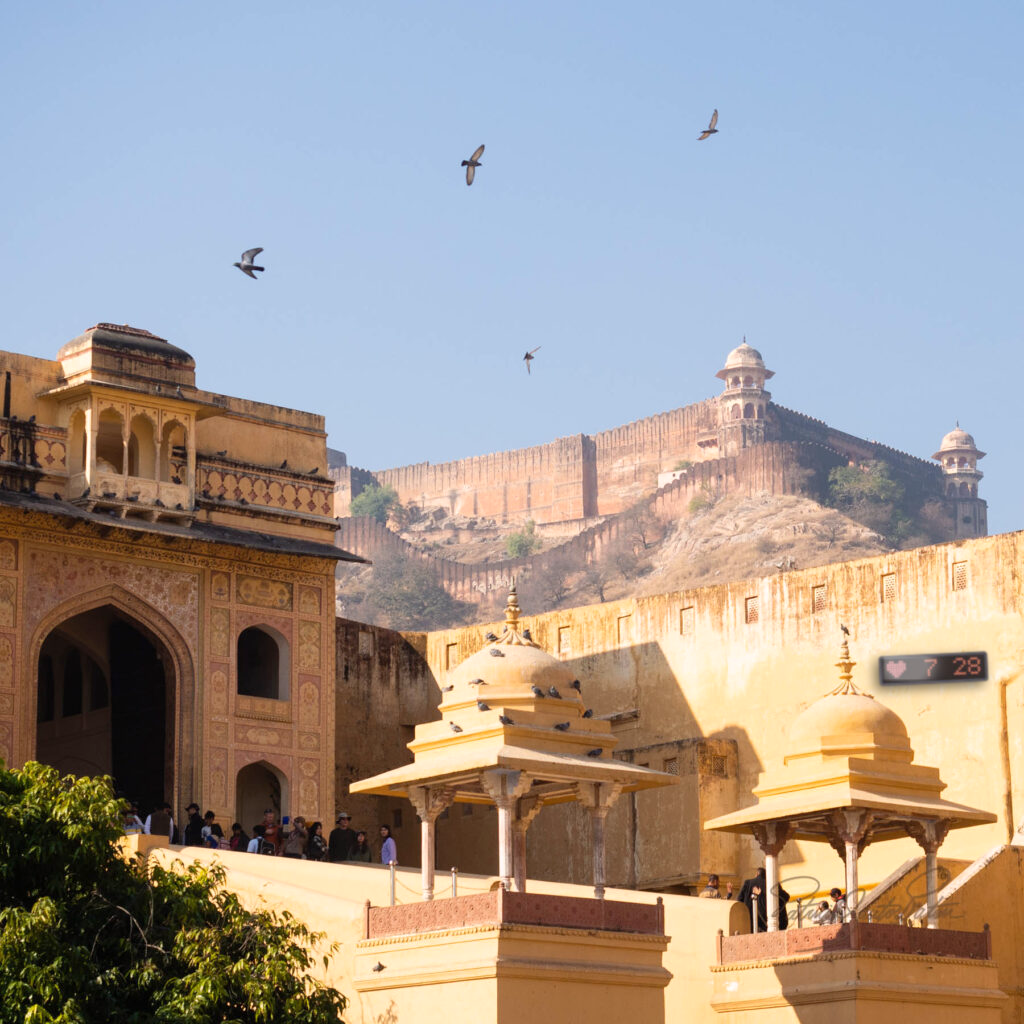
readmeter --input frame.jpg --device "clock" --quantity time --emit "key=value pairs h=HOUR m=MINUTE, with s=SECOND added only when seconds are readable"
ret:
h=7 m=28
